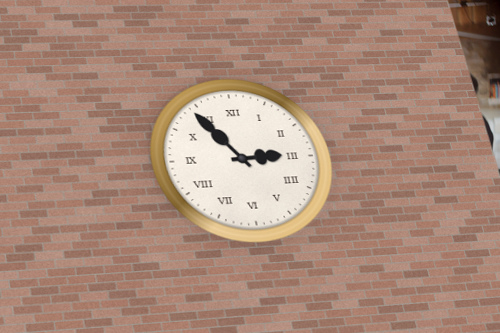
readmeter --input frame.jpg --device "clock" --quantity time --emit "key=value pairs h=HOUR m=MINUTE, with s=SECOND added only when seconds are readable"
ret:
h=2 m=54
